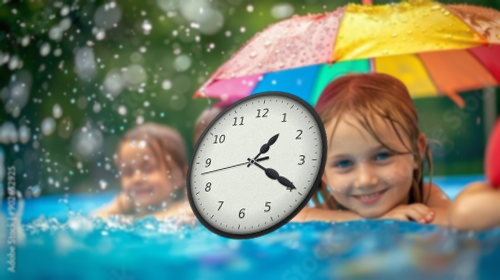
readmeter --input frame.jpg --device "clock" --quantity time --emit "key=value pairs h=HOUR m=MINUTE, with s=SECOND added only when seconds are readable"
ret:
h=1 m=19 s=43
